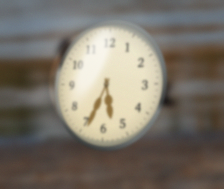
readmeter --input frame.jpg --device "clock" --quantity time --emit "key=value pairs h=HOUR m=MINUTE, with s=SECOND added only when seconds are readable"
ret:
h=5 m=34
